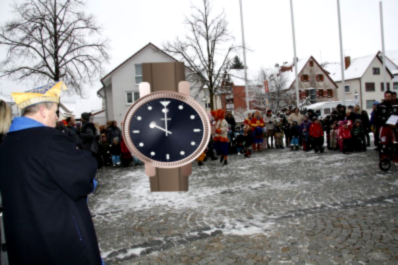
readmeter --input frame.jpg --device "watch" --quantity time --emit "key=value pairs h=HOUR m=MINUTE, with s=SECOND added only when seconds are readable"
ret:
h=10 m=0
